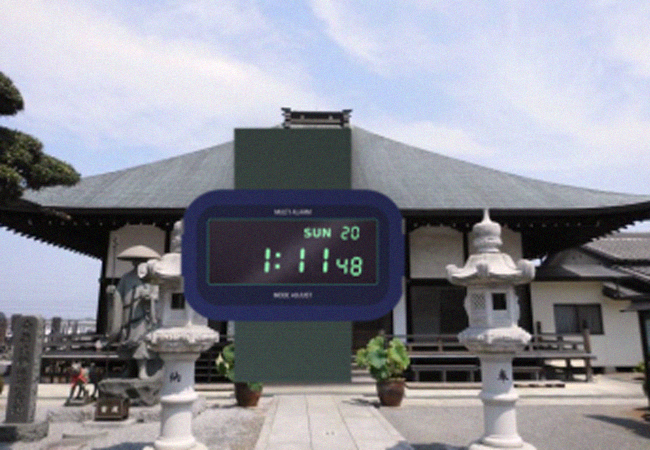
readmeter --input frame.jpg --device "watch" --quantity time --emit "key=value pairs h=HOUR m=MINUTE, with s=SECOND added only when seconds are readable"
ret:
h=1 m=11 s=48
